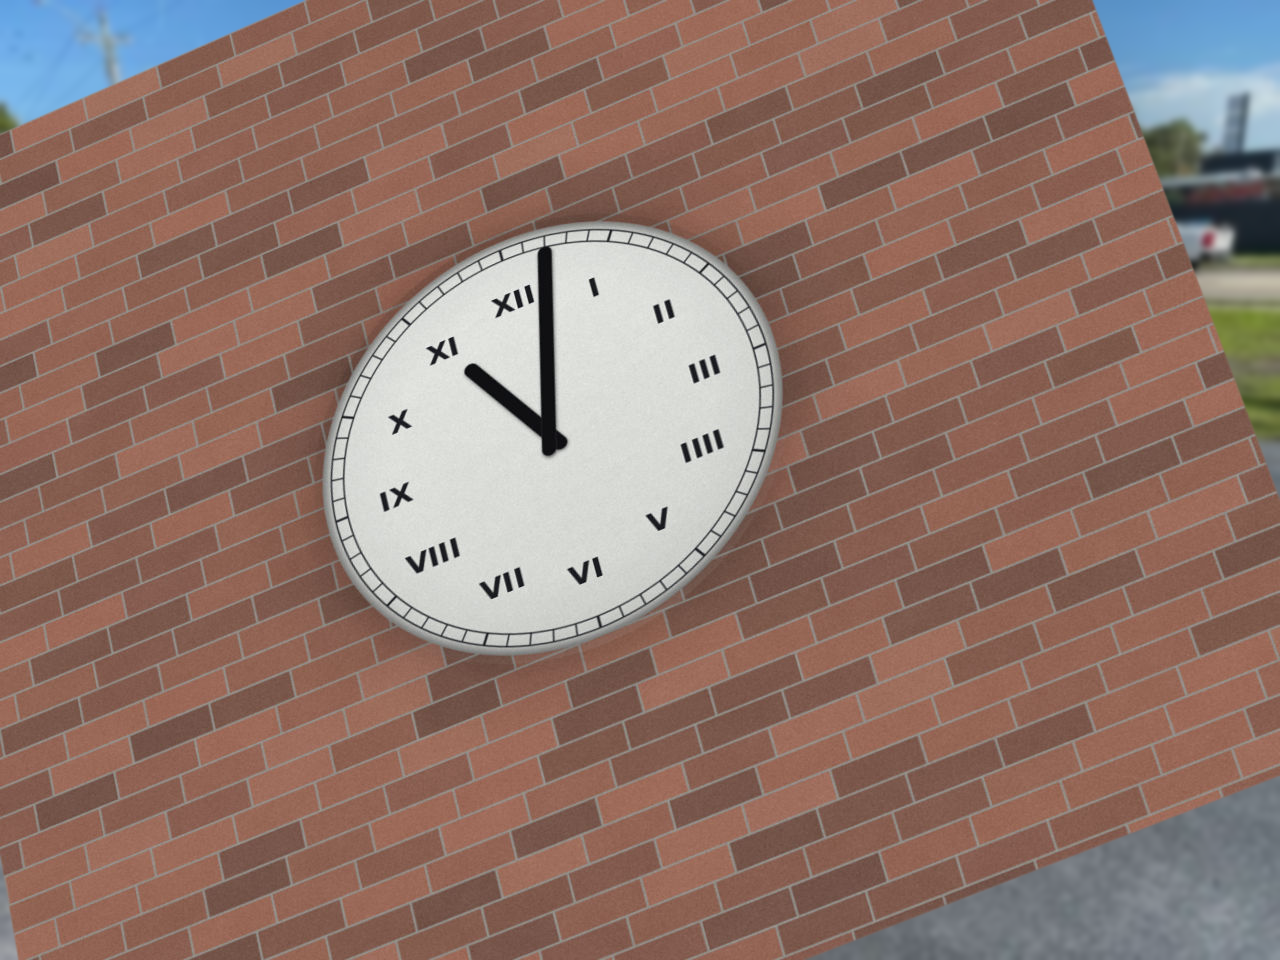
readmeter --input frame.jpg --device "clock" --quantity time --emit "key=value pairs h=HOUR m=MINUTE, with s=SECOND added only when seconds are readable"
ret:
h=11 m=2
